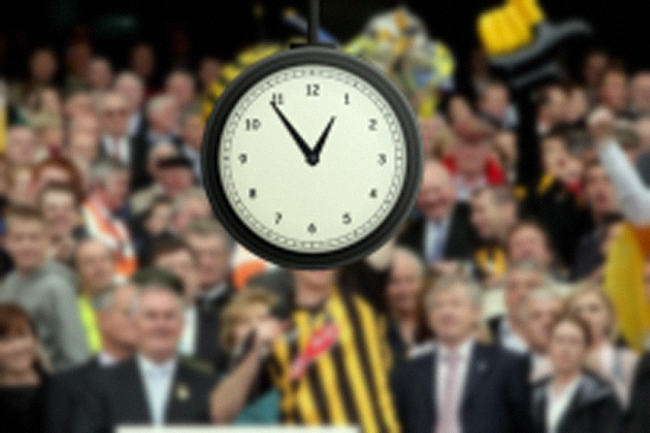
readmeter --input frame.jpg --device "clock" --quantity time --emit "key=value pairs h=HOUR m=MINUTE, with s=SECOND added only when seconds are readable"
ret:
h=12 m=54
